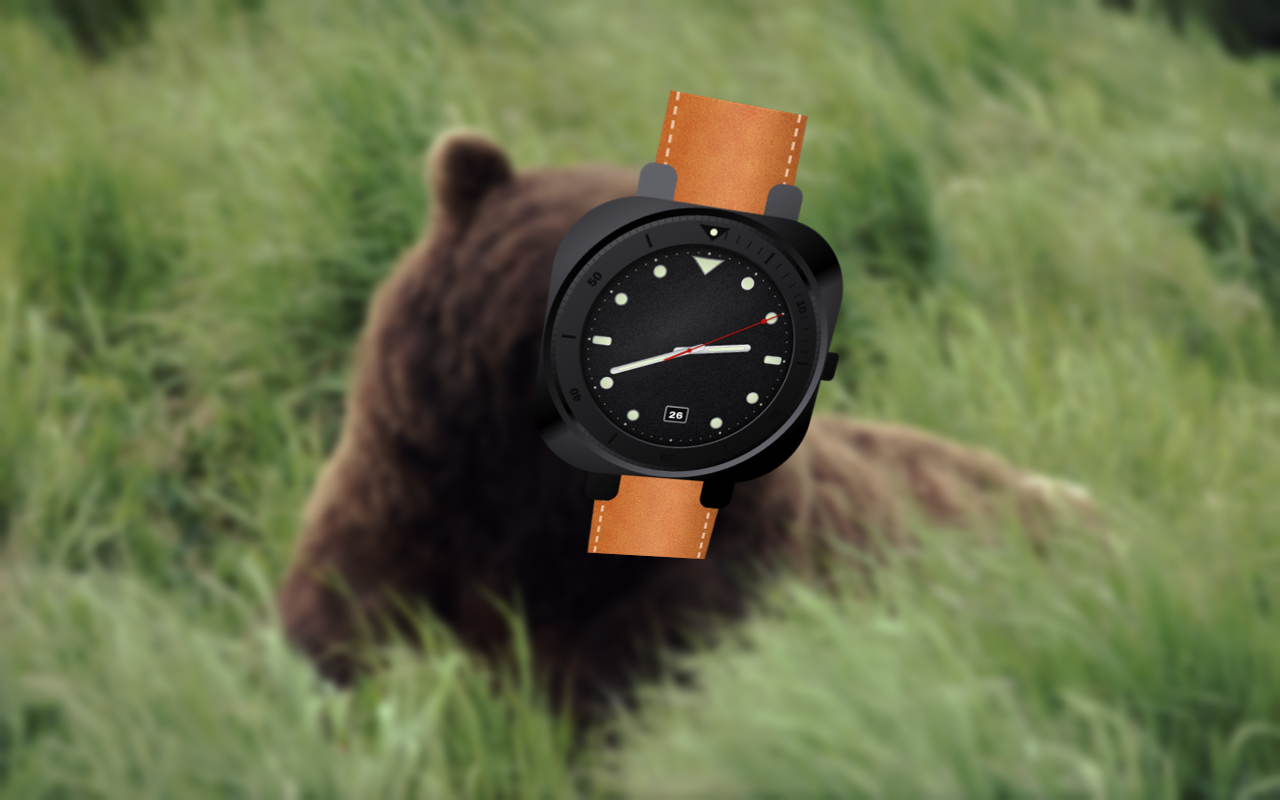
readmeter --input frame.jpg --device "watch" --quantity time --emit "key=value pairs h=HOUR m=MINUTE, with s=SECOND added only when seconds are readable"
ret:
h=2 m=41 s=10
